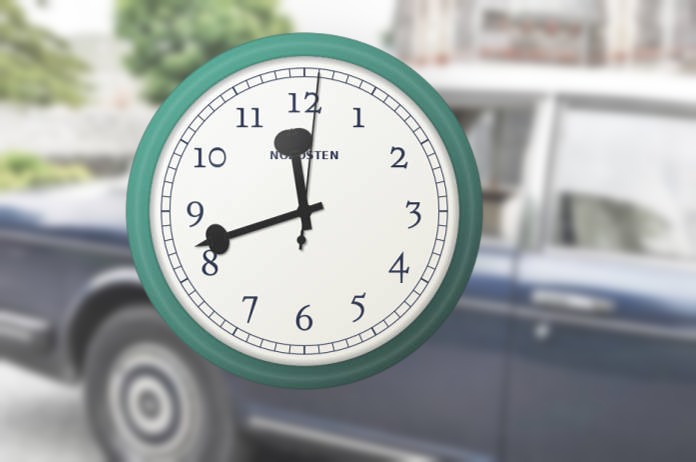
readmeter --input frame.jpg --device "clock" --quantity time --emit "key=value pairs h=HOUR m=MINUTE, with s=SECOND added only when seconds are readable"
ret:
h=11 m=42 s=1
